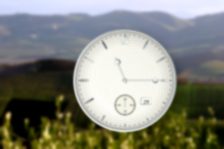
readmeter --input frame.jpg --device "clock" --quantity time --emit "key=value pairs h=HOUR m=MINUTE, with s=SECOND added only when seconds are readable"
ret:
h=11 m=15
